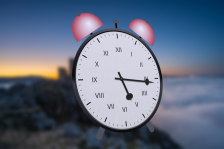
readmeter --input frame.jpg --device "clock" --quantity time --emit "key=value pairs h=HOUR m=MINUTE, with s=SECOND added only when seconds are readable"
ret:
h=5 m=16
